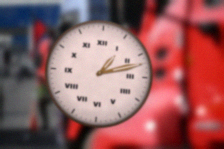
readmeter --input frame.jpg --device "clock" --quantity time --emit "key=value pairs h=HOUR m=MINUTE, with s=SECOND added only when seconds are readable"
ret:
h=1 m=12
